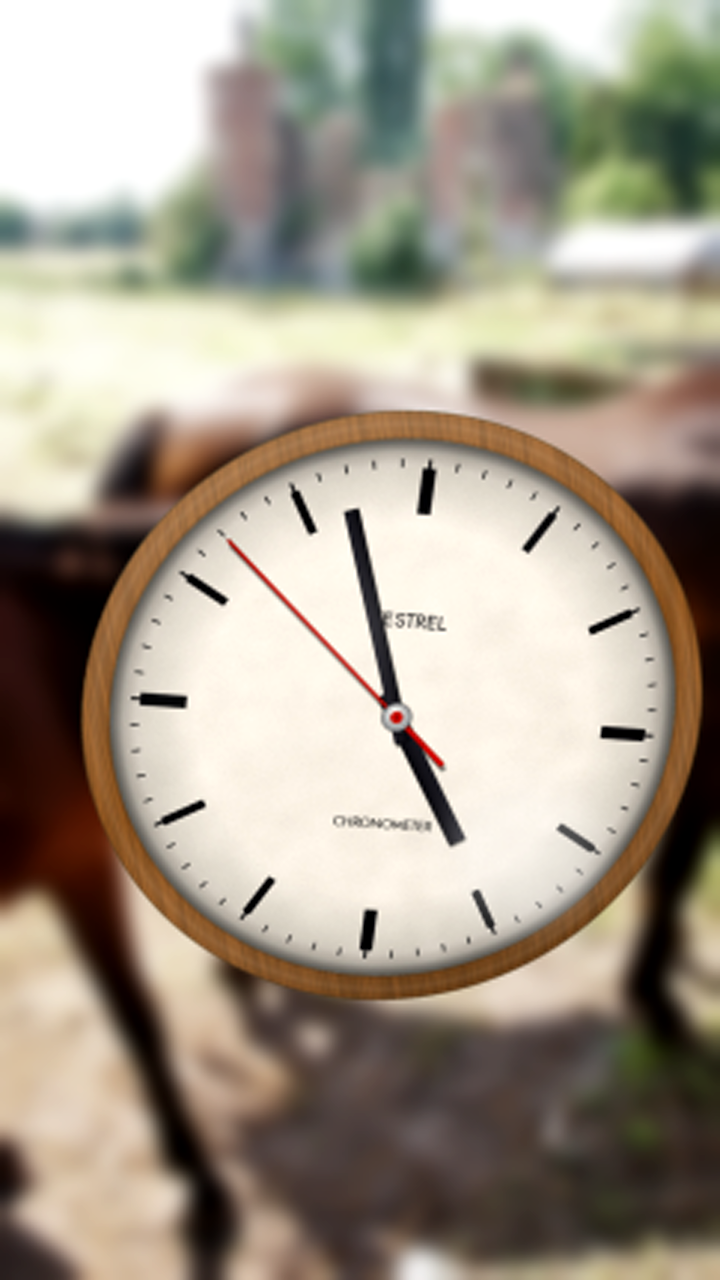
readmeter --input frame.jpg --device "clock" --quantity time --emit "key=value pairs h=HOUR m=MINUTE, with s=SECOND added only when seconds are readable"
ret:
h=4 m=56 s=52
